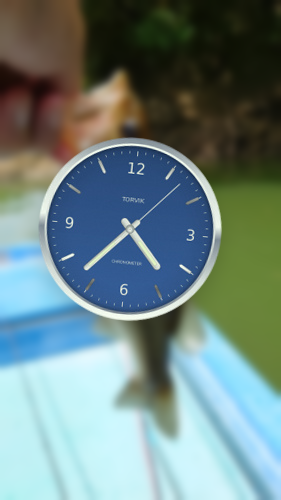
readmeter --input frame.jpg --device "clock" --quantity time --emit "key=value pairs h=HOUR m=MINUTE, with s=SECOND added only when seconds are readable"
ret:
h=4 m=37 s=7
